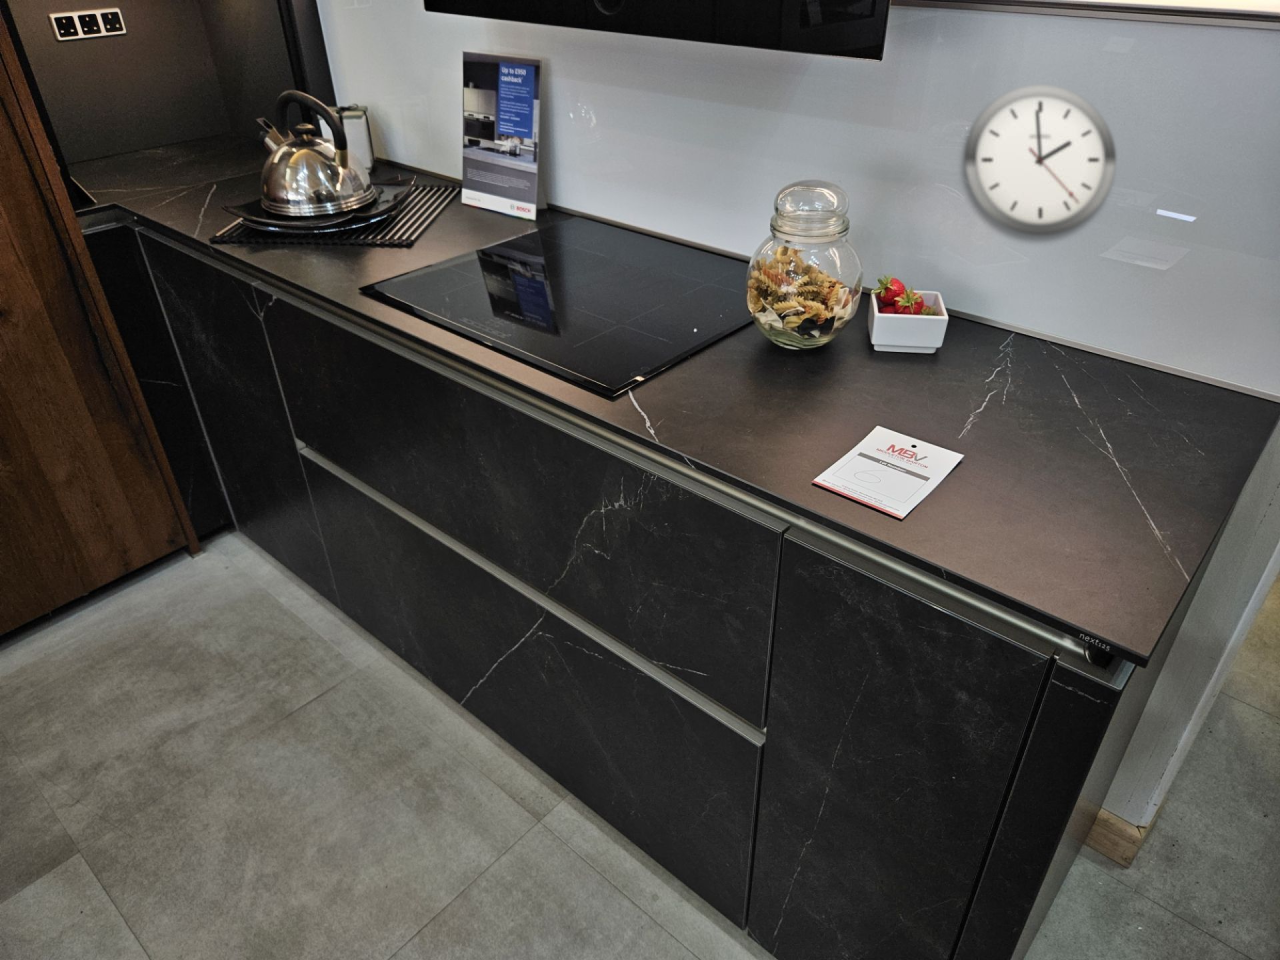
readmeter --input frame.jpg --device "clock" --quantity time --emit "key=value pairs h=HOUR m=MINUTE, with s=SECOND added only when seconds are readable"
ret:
h=1 m=59 s=23
